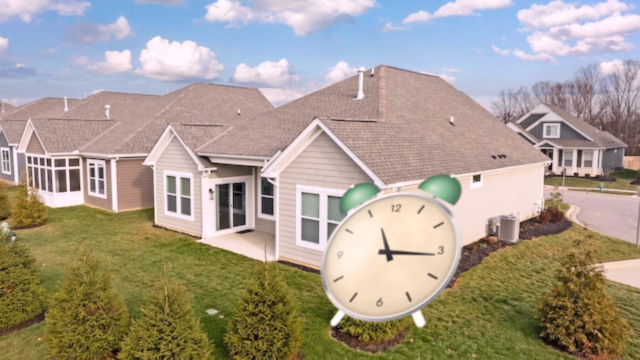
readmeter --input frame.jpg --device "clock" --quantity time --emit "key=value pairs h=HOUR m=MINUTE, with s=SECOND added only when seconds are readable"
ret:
h=11 m=16
